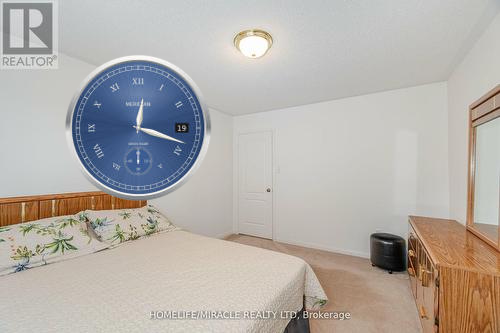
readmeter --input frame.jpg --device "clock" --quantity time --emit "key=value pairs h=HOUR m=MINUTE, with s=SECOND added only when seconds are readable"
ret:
h=12 m=18
